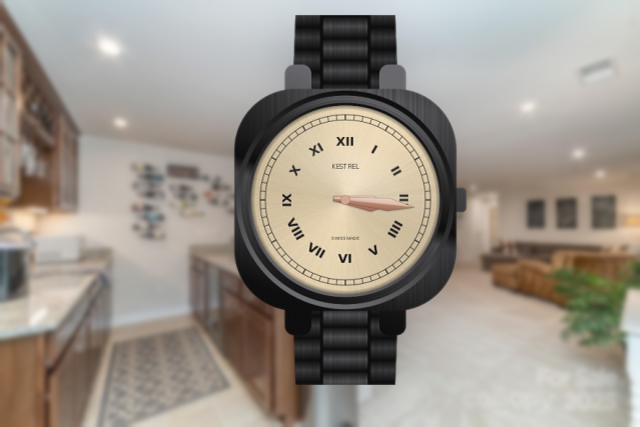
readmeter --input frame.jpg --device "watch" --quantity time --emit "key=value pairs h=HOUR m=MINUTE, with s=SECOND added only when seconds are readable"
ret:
h=3 m=16
